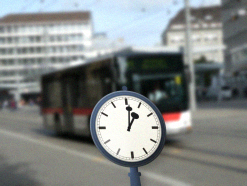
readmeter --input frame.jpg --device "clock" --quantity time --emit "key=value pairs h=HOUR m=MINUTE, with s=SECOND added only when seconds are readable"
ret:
h=1 m=1
